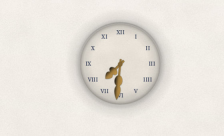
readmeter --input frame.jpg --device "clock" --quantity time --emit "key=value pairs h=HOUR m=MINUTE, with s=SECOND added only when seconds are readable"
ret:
h=7 m=31
